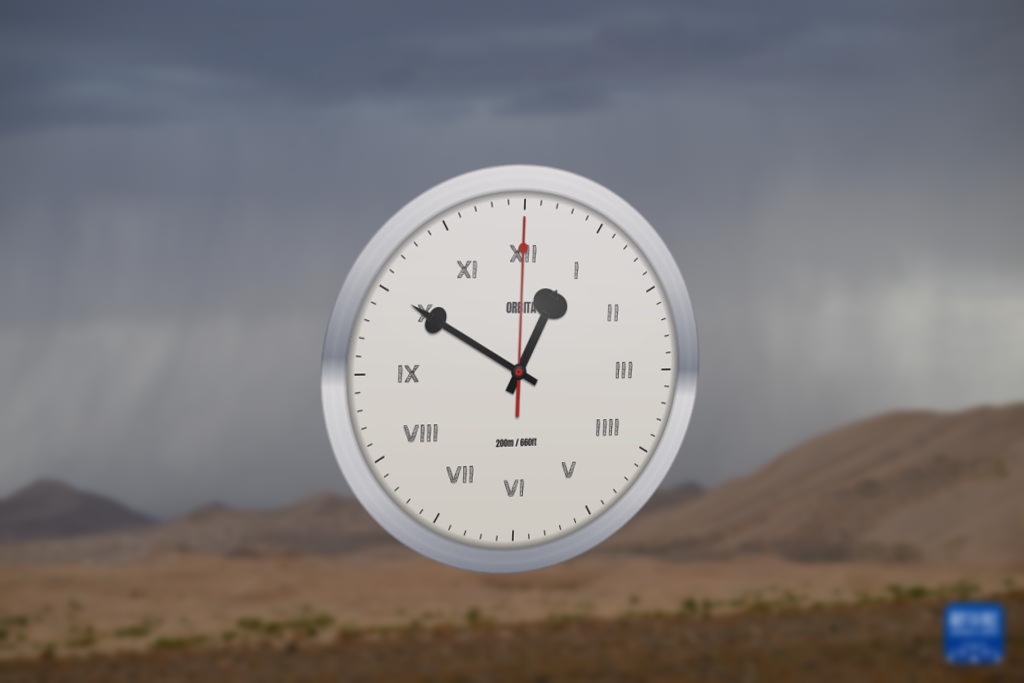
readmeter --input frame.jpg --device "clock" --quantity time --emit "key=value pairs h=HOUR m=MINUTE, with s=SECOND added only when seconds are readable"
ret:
h=12 m=50 s=0
